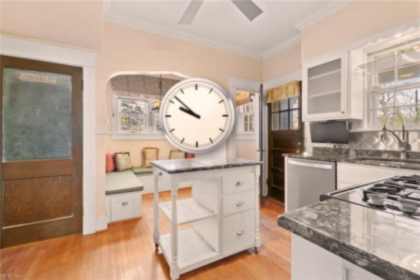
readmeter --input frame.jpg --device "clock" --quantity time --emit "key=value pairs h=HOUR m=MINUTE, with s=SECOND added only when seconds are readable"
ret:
h=9 m=52
